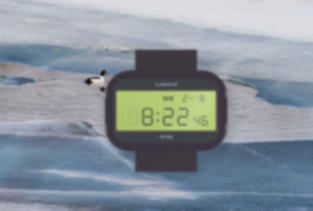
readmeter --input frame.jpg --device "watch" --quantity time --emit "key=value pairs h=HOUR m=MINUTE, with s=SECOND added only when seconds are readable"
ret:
h=8 m=22
